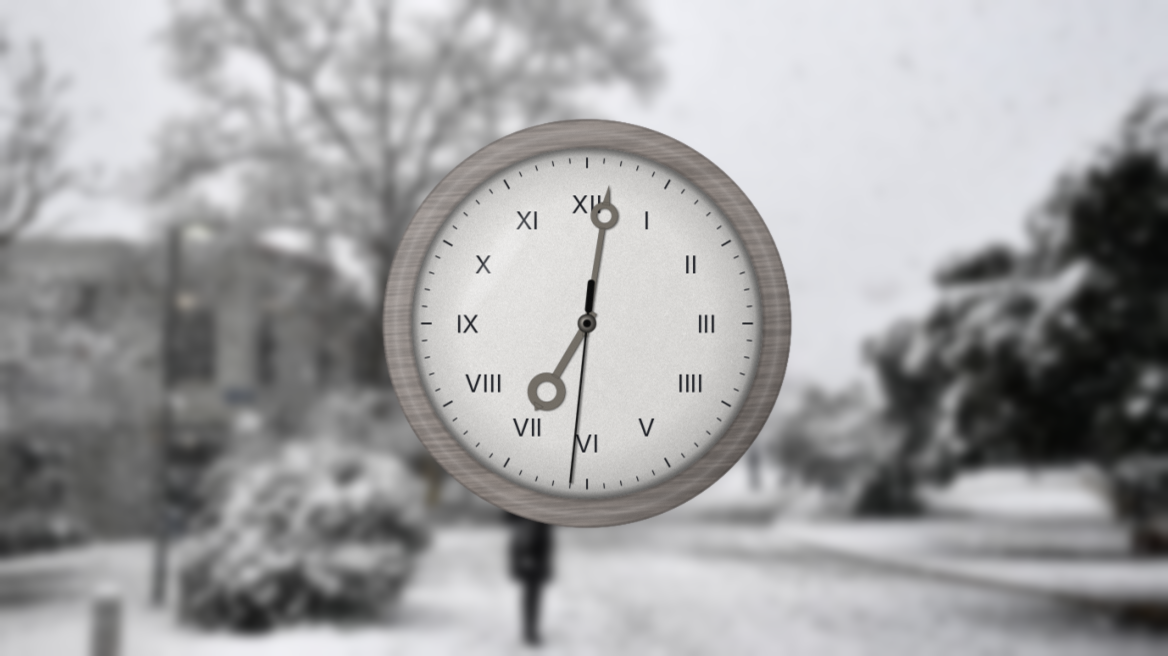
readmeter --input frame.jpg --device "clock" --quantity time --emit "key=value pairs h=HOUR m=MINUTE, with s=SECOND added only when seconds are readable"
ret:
h=7 m=1 s=31
